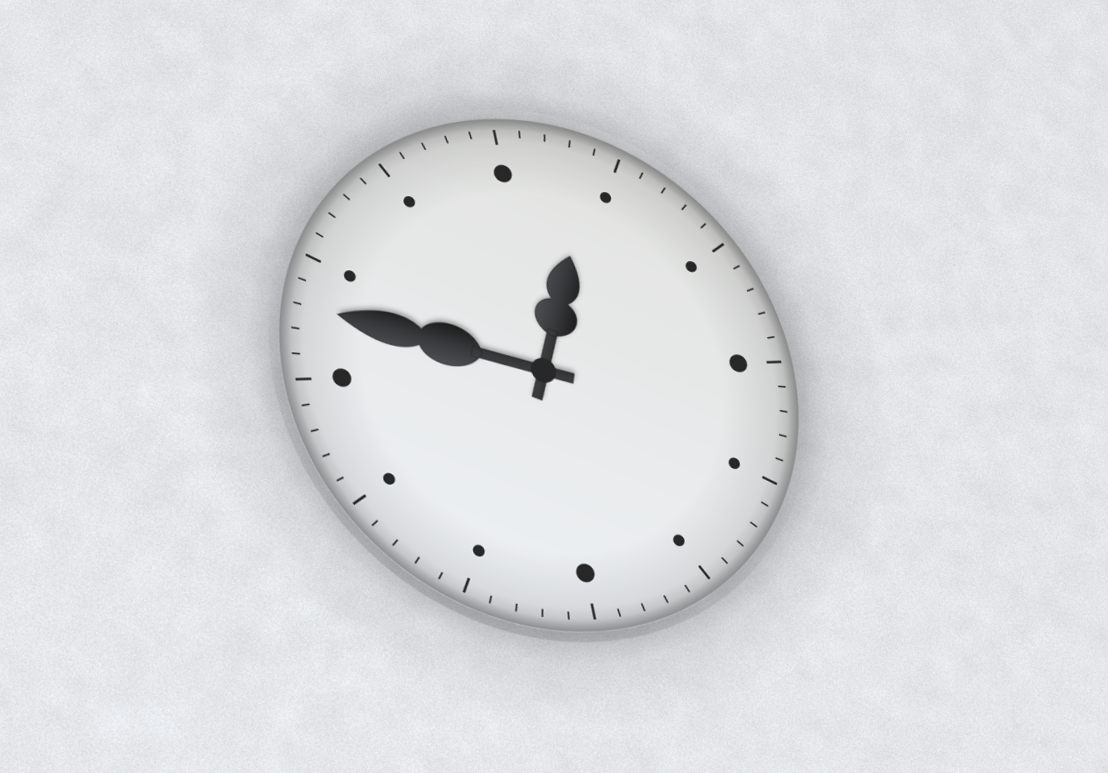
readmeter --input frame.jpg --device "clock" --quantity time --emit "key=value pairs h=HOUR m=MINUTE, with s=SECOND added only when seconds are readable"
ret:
h=12 m=48
